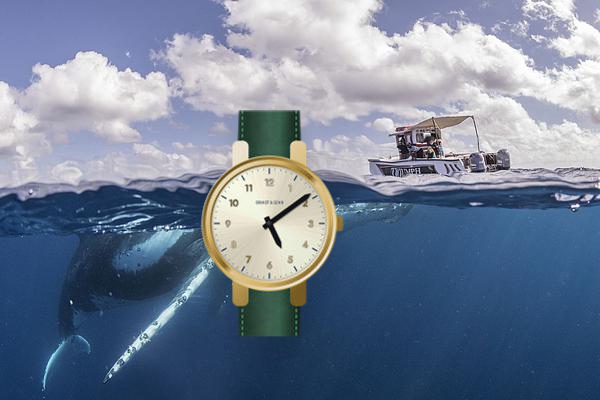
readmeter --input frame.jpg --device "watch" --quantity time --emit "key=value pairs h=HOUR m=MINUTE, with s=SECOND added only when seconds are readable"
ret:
h=5 m=9
